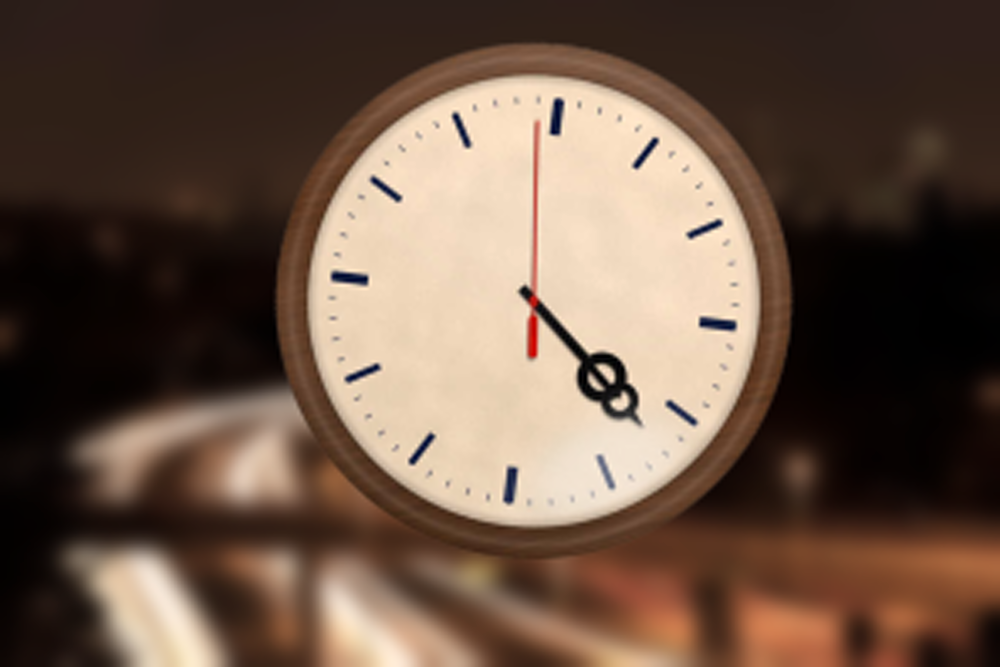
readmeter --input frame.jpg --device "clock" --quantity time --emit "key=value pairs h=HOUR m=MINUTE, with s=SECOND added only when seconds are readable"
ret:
h=4 m=21 s=59
